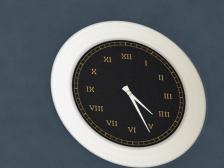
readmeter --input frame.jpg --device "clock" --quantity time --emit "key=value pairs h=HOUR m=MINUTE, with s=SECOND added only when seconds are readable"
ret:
h=4 m=26
